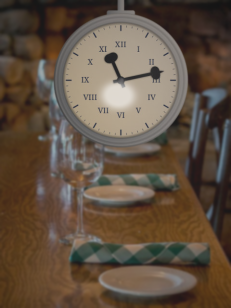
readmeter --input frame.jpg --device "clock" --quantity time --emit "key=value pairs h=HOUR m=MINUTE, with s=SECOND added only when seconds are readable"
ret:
h=11 m=13
